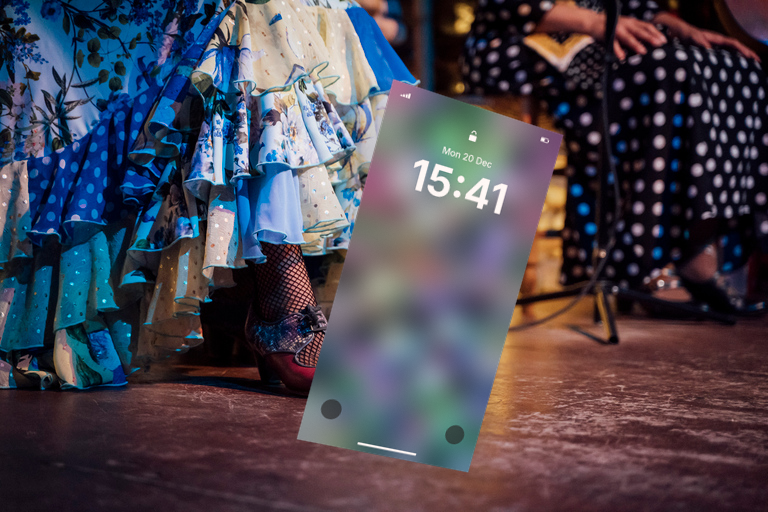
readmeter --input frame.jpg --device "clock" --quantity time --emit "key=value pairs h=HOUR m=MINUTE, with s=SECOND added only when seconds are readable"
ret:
h=15 m=41
